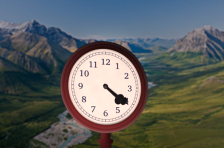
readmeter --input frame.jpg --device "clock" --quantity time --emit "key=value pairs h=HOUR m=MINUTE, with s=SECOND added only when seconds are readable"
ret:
h=4 m=21
